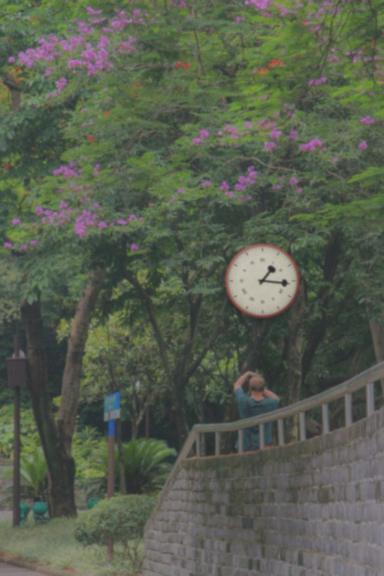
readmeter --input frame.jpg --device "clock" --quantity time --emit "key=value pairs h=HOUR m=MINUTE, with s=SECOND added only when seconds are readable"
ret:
h=1 m=16
